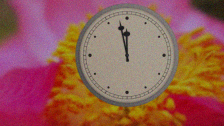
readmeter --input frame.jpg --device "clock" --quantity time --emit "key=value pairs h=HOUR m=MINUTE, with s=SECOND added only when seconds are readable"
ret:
h=11 m=58
